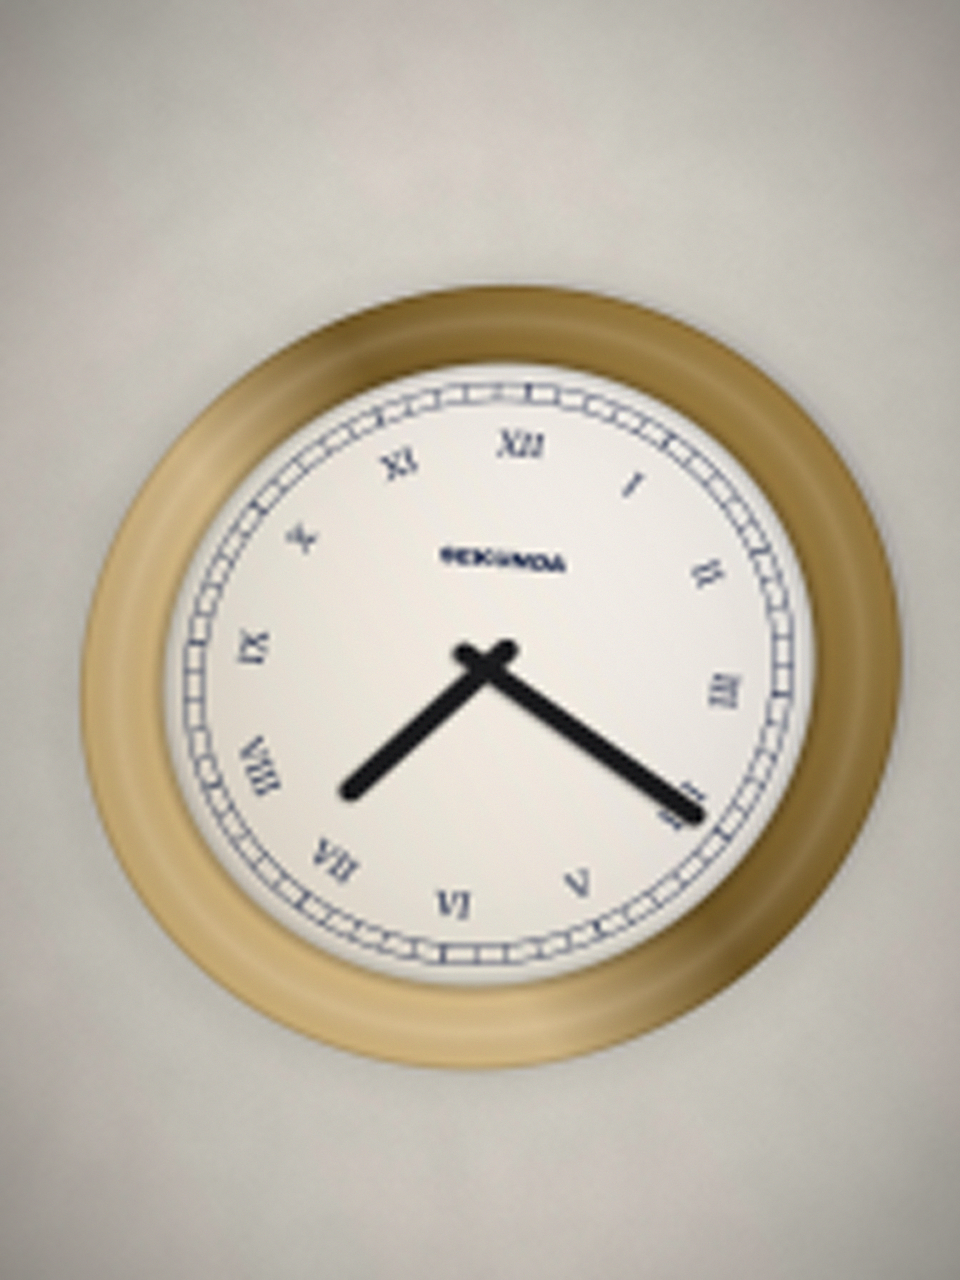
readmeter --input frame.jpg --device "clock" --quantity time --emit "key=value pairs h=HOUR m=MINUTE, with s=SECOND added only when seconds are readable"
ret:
h=7 m=20
